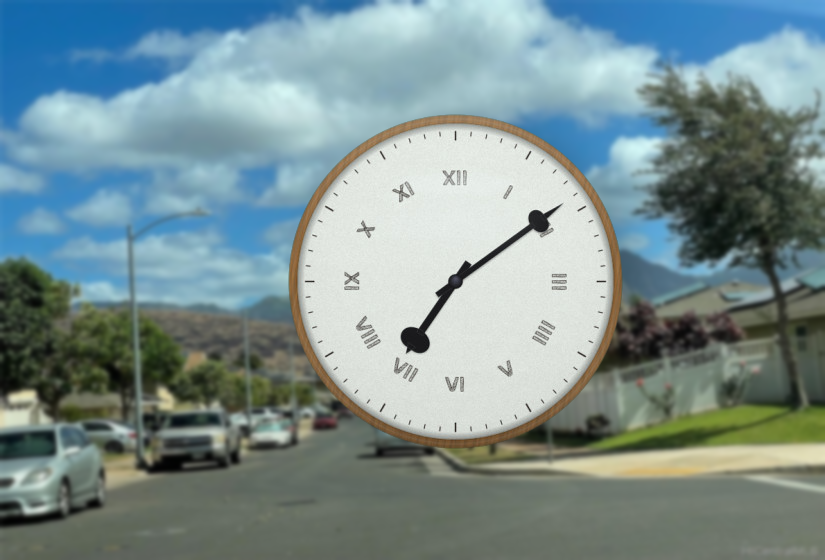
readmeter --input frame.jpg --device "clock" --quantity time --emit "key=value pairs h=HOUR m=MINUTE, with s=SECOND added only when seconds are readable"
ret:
h=7 m=9
